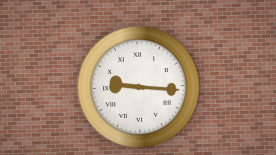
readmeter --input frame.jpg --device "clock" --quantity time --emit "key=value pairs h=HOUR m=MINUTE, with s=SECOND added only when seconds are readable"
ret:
h=9 m=16
